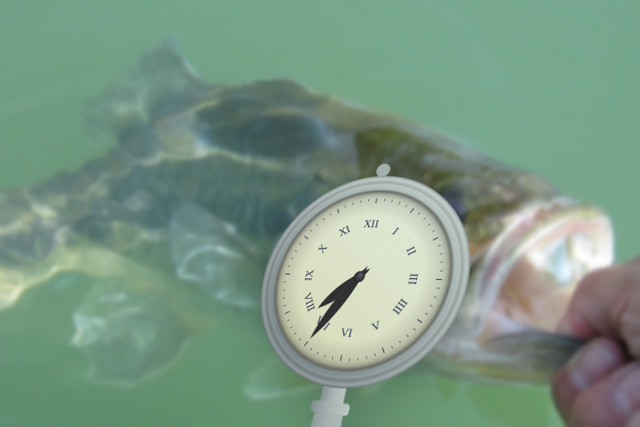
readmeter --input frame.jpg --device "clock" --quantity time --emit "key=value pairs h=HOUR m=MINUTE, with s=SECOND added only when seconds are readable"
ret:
h=7 m=35
